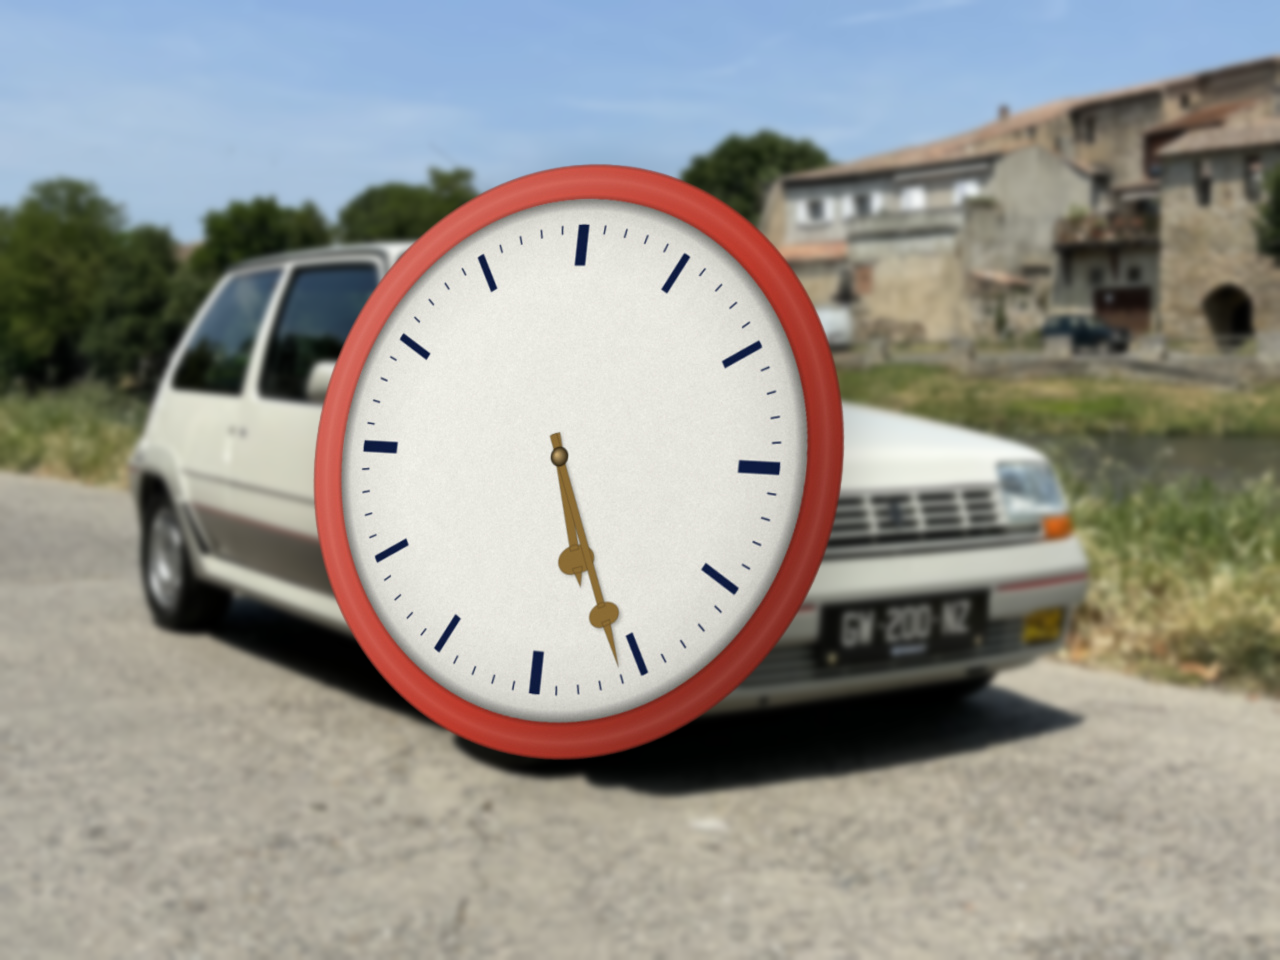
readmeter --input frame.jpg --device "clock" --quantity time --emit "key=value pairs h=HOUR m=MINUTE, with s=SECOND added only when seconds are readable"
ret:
h=5 m=26
